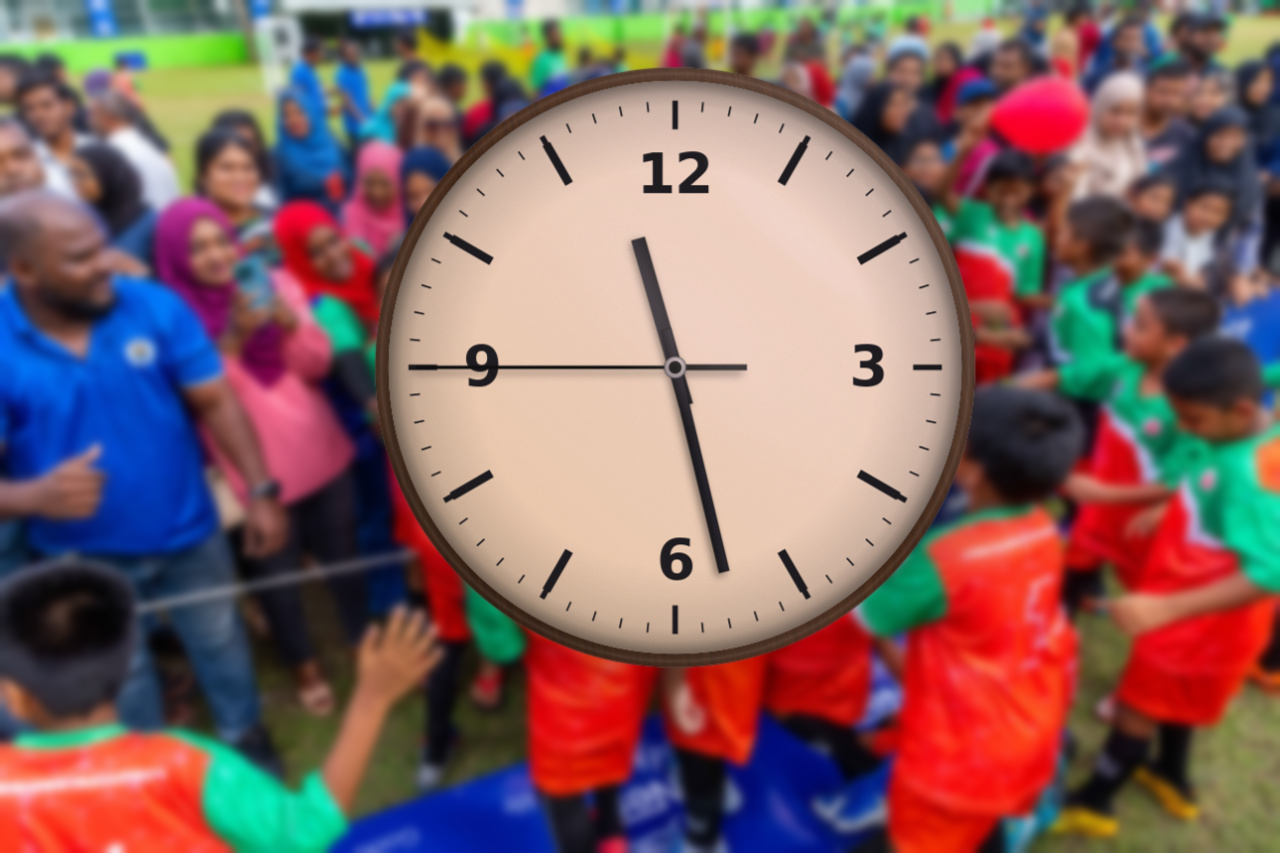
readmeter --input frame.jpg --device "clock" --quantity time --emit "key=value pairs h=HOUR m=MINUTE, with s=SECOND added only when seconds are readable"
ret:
h=11 m=27 s=45
